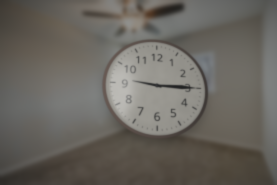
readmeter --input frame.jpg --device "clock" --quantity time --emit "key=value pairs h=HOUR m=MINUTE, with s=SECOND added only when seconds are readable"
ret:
h=9 m=15
